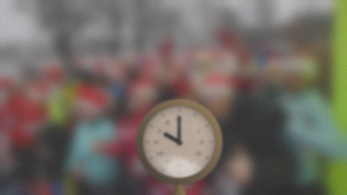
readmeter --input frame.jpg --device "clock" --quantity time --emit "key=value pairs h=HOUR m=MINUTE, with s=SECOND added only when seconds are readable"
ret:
h=10 m=0
